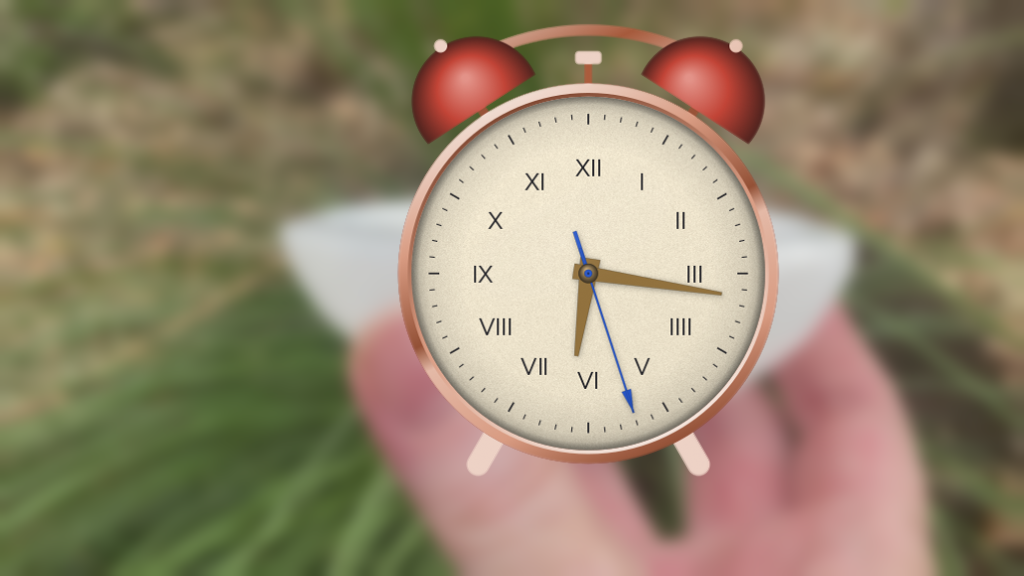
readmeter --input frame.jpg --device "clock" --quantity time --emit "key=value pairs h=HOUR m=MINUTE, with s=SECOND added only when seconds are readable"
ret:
h=6 m=16 s=27
